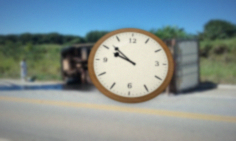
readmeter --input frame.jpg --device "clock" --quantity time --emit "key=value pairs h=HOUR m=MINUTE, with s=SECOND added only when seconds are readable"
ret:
h=9 m=52
